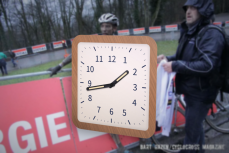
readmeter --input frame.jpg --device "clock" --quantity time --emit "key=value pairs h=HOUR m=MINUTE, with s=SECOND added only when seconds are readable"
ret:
h=1 m=43
